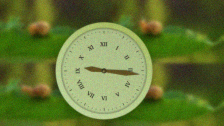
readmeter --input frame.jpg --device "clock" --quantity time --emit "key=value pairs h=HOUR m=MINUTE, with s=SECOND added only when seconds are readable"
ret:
h=9 m=16
